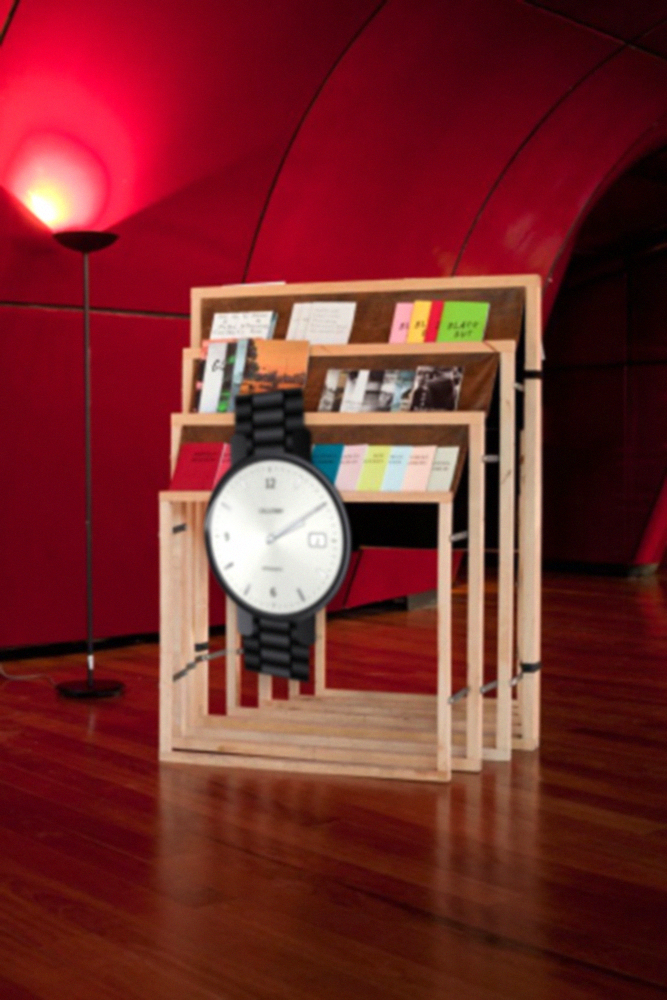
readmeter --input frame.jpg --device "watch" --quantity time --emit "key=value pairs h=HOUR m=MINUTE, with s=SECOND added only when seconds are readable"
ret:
h=2 m=10
